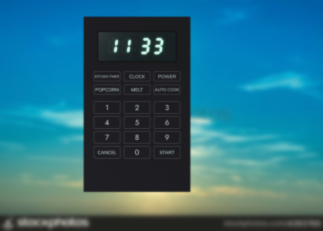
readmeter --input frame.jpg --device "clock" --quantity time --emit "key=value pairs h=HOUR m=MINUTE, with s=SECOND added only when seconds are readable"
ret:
h=11 m=33
